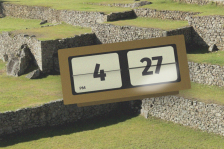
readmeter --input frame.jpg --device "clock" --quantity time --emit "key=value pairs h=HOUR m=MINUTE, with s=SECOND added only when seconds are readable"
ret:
h=4 m=27
